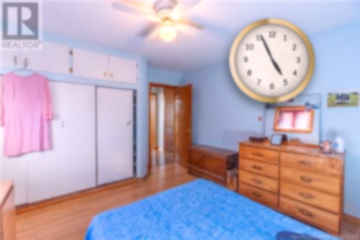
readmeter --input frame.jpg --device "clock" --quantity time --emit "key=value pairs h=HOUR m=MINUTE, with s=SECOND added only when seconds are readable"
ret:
h=4 m=56
